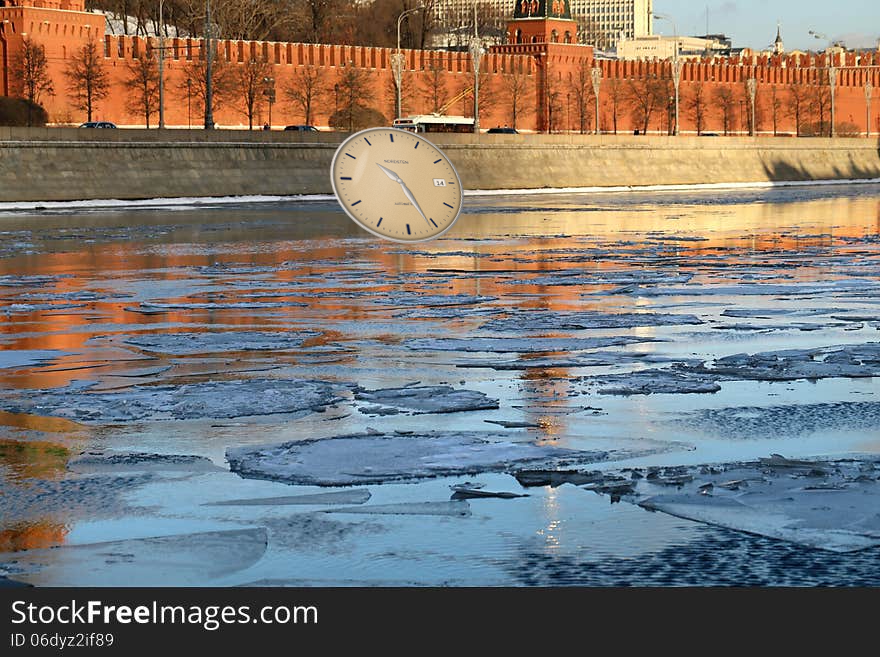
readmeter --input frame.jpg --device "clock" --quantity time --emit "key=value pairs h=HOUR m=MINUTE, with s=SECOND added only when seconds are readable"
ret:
h=10 m=26
